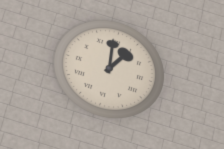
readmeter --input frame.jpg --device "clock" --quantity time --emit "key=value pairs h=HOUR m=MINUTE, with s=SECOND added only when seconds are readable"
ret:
h=12 m=59
